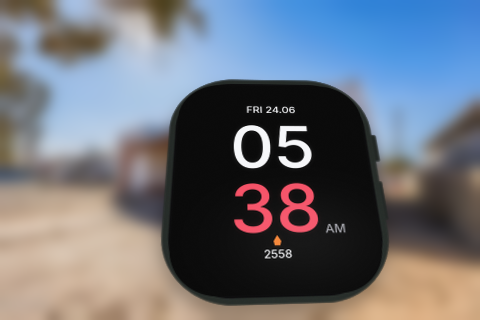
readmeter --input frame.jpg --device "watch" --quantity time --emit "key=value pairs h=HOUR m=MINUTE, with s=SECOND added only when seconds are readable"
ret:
h=5 m=38
